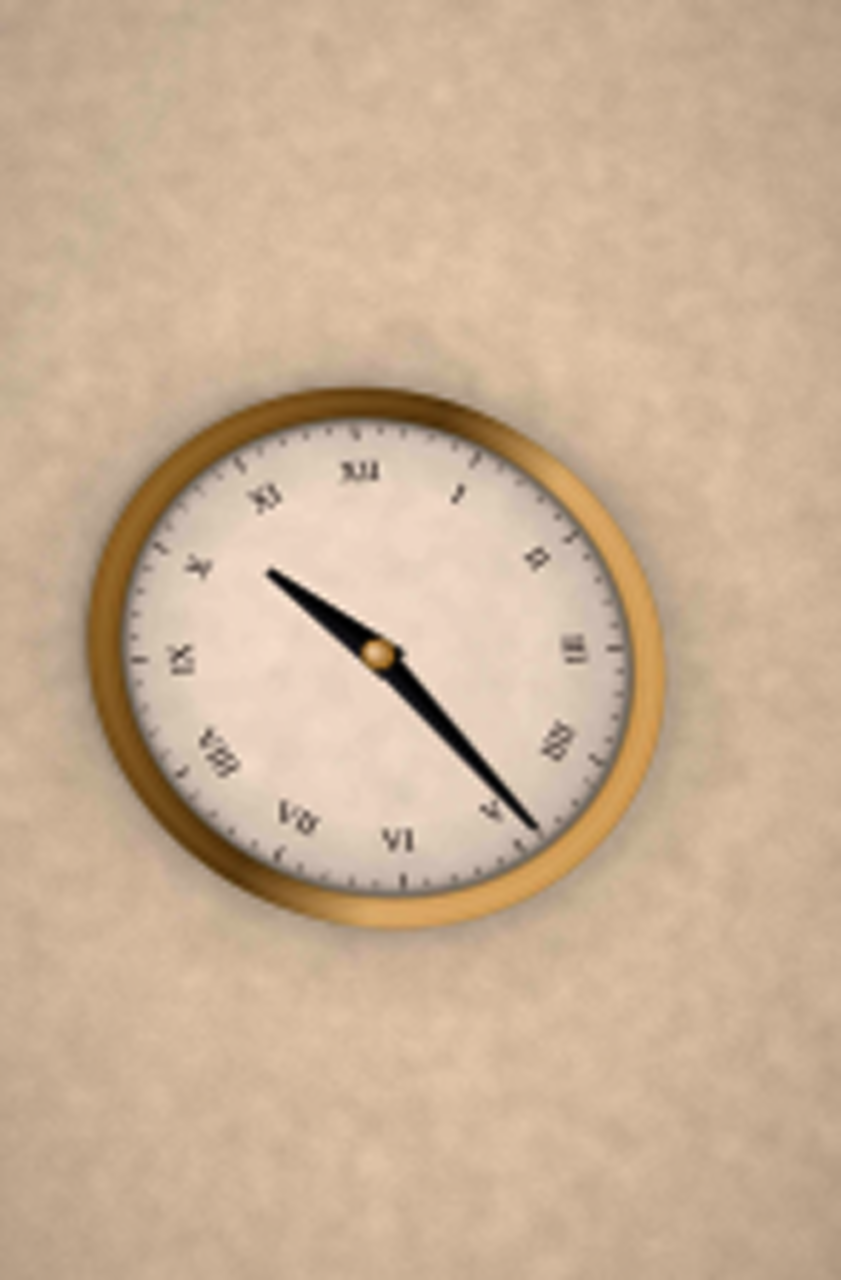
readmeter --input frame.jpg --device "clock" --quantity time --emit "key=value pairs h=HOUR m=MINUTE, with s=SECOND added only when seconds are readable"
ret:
h=10 m=24
